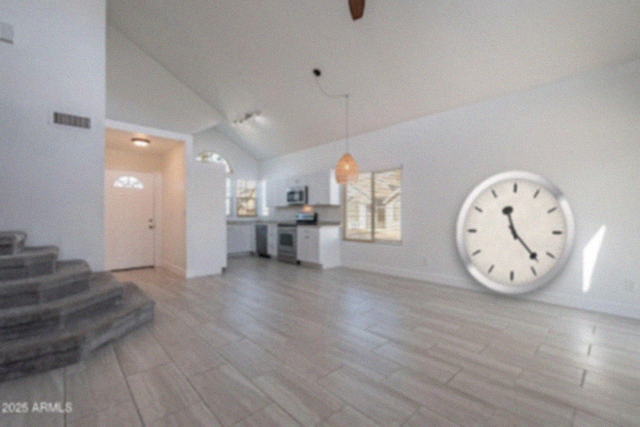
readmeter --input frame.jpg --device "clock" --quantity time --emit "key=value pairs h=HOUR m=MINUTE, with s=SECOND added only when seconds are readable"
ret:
h=11 m=23
